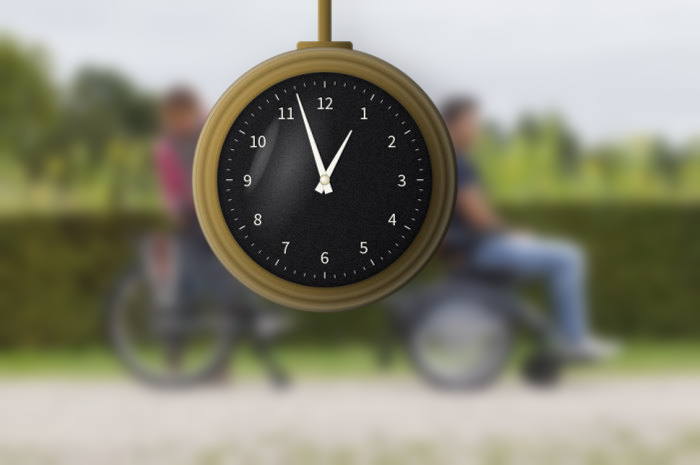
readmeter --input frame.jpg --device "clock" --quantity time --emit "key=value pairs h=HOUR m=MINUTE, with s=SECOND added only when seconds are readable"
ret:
h=12 m=57
